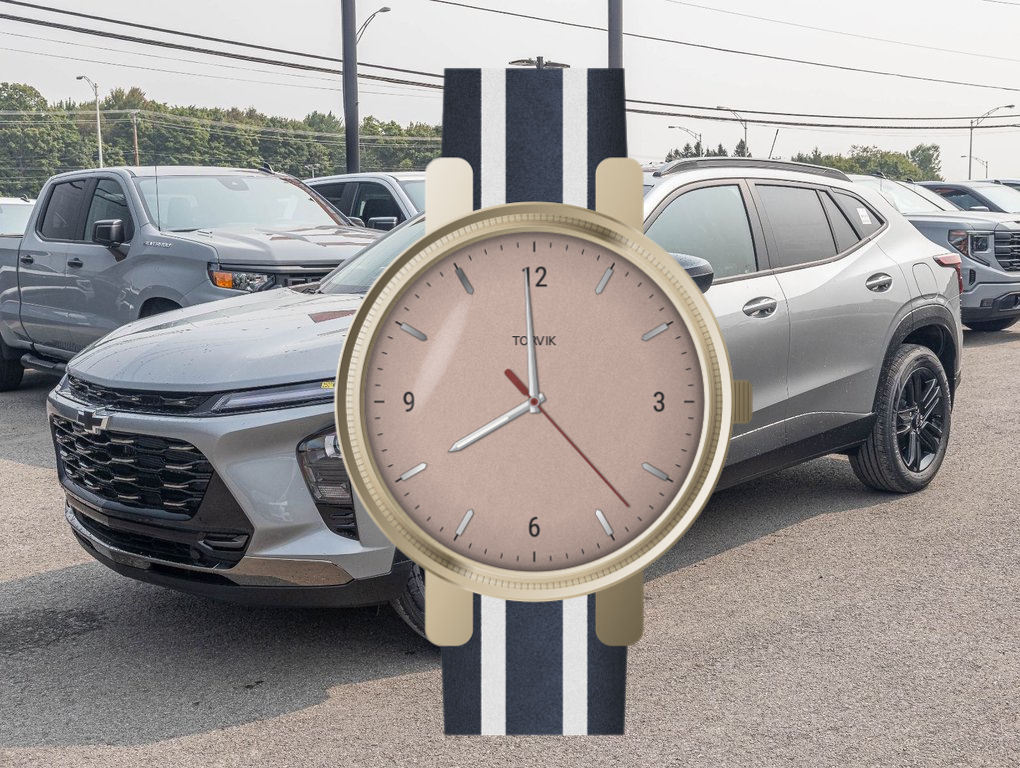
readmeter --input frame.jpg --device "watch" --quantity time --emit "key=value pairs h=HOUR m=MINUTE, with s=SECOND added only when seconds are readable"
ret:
h=7 m=59 s=23
